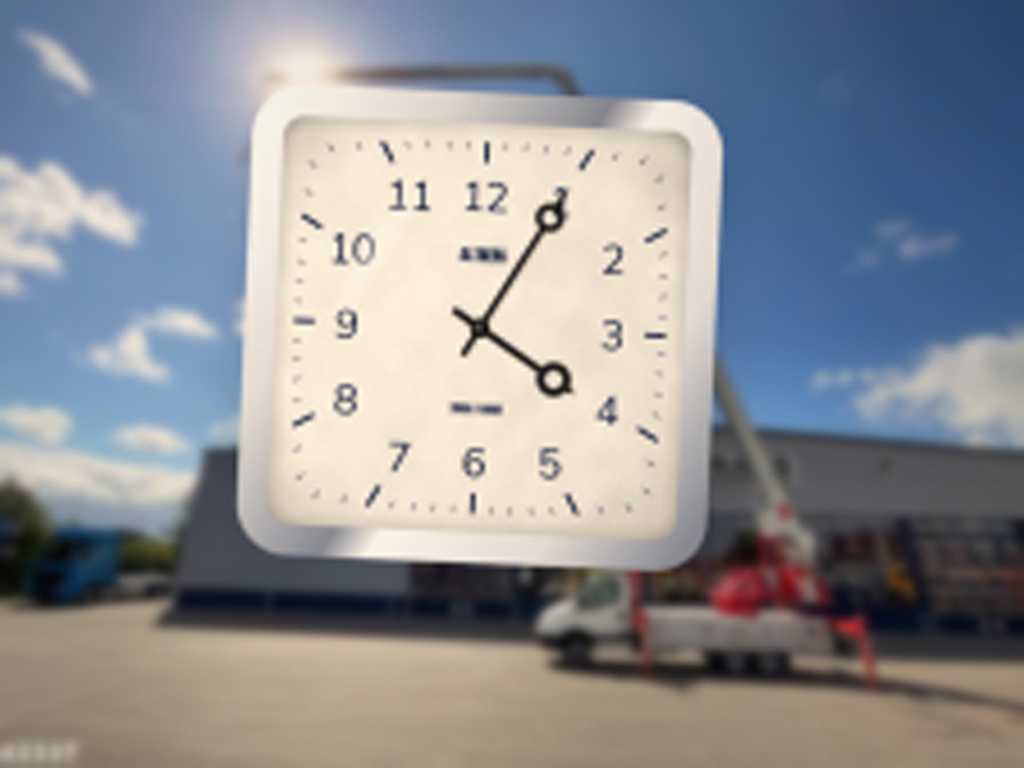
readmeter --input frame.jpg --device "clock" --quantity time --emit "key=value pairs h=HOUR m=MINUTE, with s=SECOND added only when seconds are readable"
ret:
h=4 m=5
